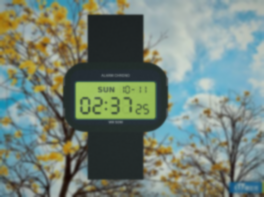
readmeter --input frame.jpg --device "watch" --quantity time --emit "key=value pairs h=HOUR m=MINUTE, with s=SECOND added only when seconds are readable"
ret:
h=2 m=37 s=25
